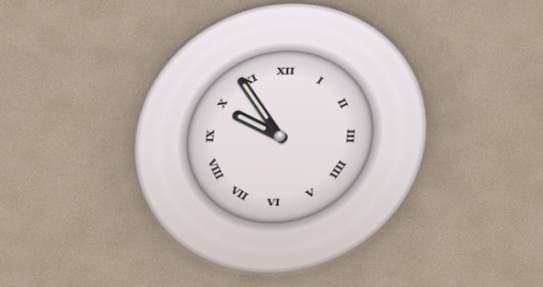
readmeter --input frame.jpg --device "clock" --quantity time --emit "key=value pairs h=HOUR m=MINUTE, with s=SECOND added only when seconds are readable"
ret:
h=9 m=54
